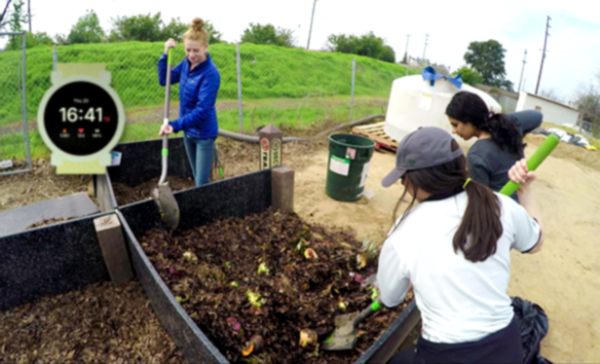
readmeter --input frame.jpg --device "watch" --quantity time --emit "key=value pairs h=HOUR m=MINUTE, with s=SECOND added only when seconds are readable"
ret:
h=16 m=41
